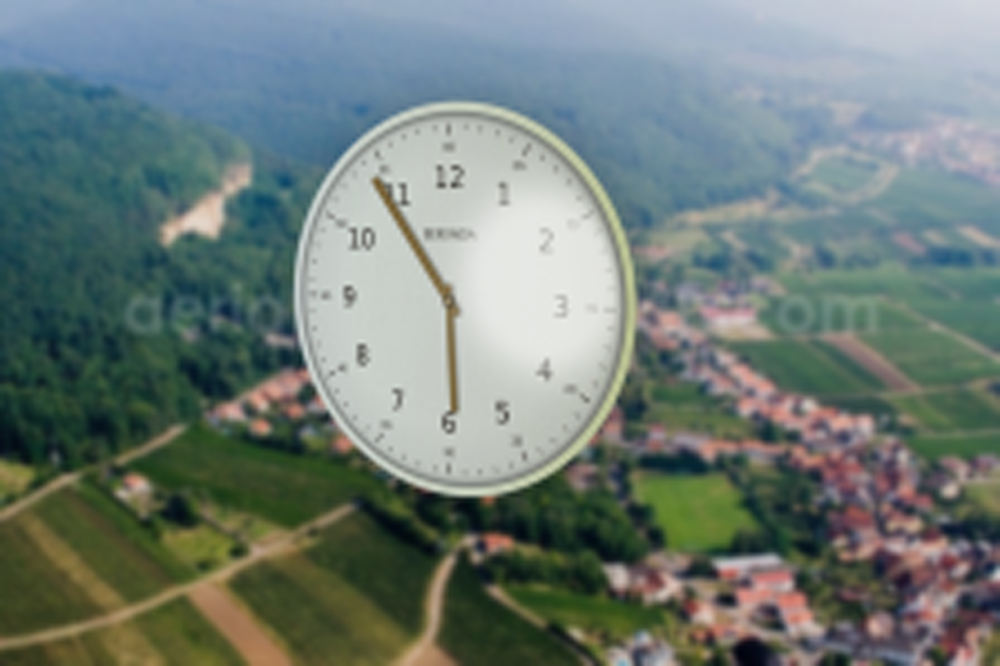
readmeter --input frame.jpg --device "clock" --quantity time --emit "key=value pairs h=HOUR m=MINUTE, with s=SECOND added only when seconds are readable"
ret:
h=5 m=54
